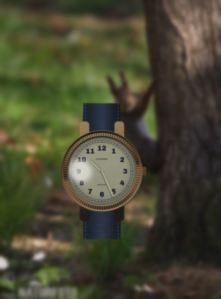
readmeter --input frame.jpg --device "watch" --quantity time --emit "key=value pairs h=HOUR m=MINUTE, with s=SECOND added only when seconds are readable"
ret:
h=10 m=26
